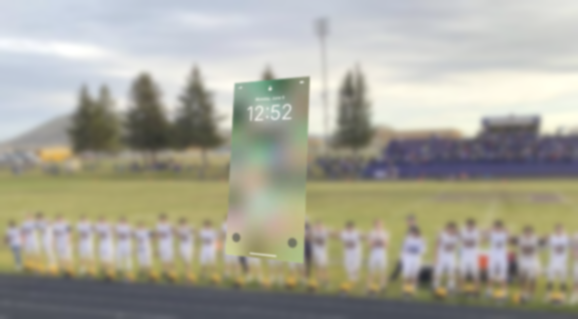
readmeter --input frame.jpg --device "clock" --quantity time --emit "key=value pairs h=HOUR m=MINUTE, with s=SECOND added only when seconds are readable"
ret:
h=12 m=52
